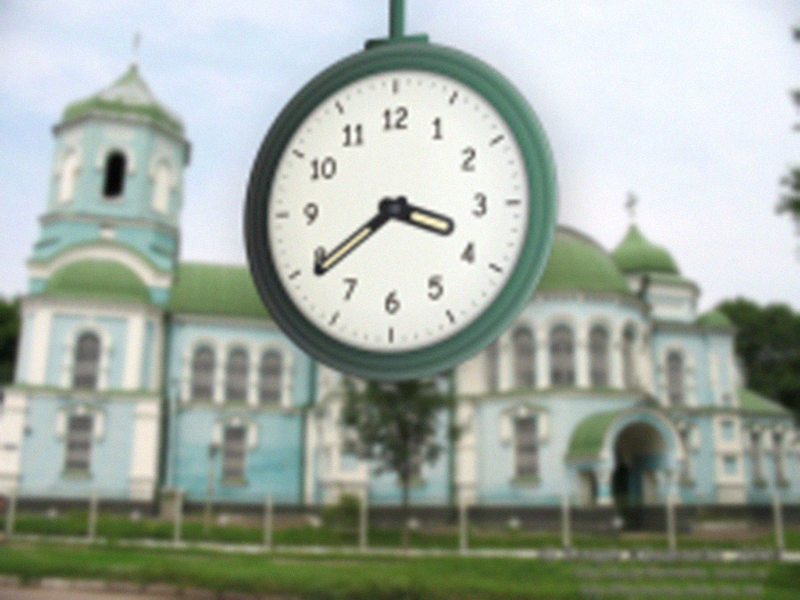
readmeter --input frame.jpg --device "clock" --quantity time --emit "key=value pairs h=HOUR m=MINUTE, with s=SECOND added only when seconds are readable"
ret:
h=3 m=39
